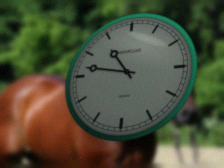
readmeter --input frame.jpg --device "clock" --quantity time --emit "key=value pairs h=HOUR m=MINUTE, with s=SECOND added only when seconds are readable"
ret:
h=10 m=47
